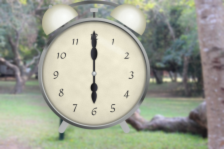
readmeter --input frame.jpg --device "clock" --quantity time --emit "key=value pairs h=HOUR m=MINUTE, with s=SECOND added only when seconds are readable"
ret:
h=6 m=0
